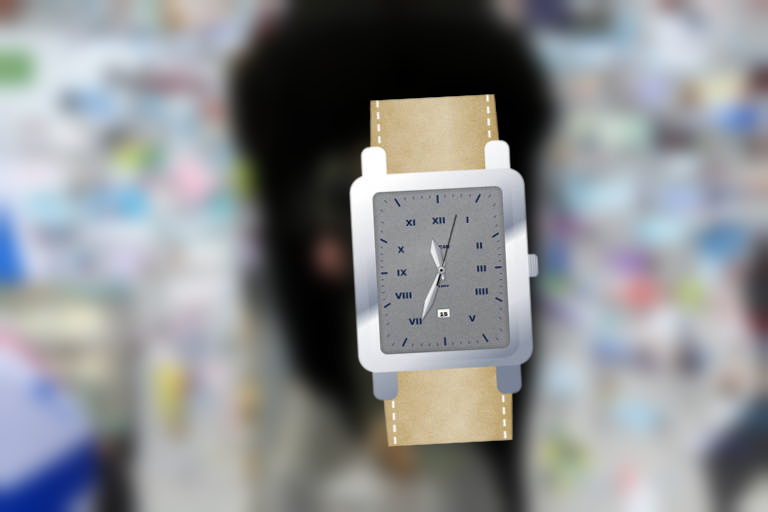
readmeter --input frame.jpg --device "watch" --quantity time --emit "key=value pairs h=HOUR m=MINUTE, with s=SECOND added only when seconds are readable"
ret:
h=11 m=34 s=3
